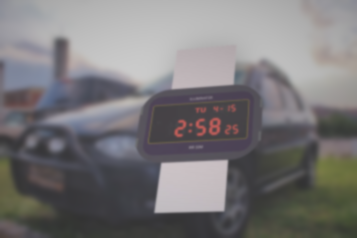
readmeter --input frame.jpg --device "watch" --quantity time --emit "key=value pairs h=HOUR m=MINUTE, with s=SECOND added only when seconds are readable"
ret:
h=2 m=58
